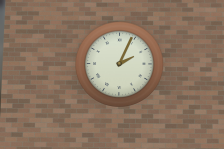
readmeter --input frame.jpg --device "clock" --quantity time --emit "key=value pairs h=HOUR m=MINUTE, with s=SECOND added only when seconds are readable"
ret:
h=2 m=4
